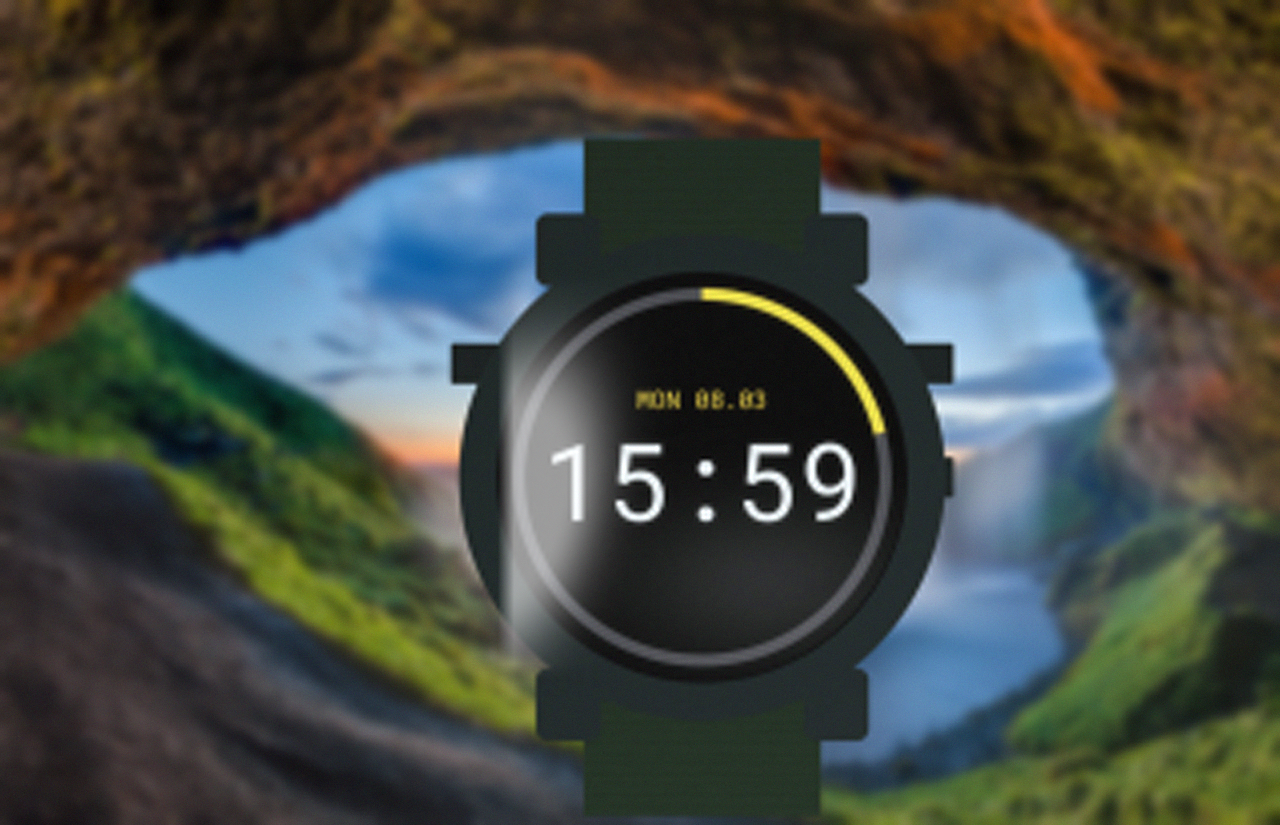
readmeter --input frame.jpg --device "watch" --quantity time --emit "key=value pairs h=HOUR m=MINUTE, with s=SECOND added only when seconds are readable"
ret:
h=15 m=59
